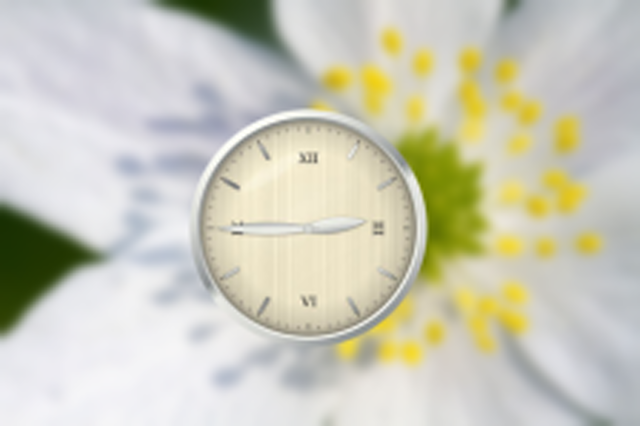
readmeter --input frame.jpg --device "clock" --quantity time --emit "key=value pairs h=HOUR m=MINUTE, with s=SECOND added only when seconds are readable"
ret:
h=2 m=45
